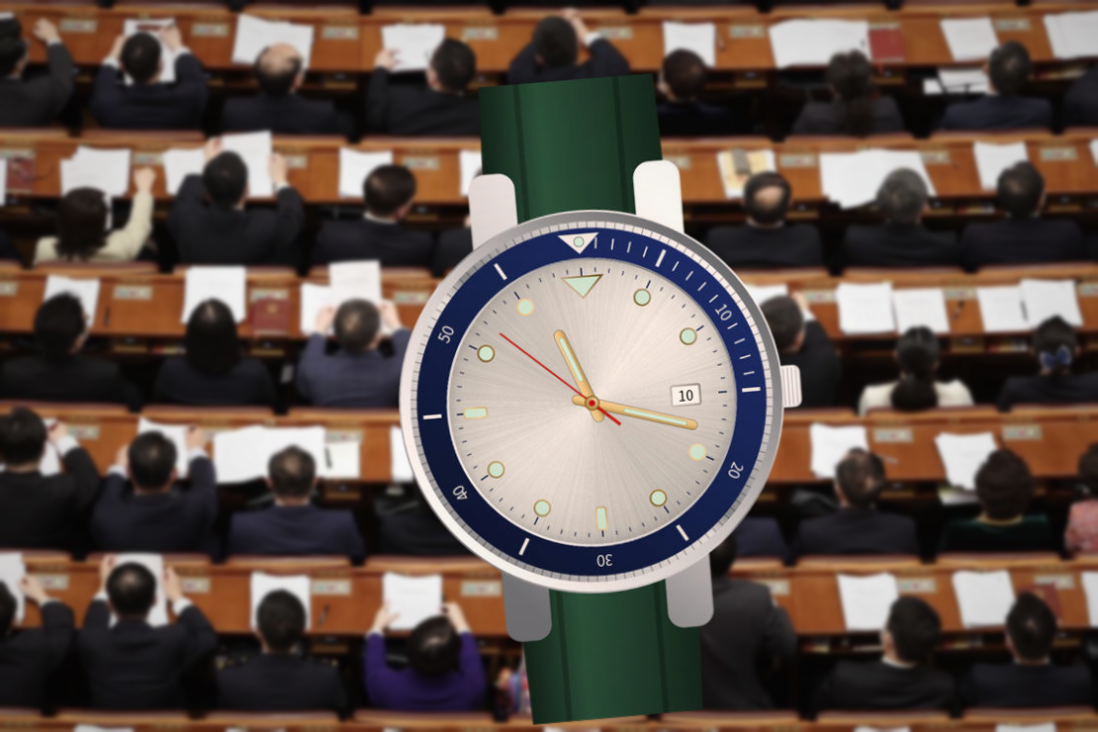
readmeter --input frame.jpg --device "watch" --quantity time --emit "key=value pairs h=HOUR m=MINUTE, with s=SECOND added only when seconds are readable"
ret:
h=11 m=17 s=52
